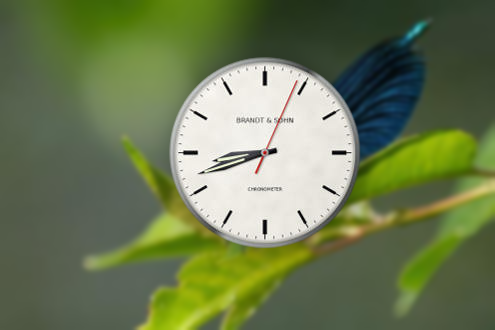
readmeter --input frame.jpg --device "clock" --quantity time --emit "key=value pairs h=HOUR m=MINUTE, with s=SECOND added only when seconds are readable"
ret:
h=8 m=42 s=4
